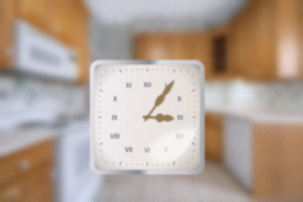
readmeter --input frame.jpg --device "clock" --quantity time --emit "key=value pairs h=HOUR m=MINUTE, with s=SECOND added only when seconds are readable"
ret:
h=3 m=6
